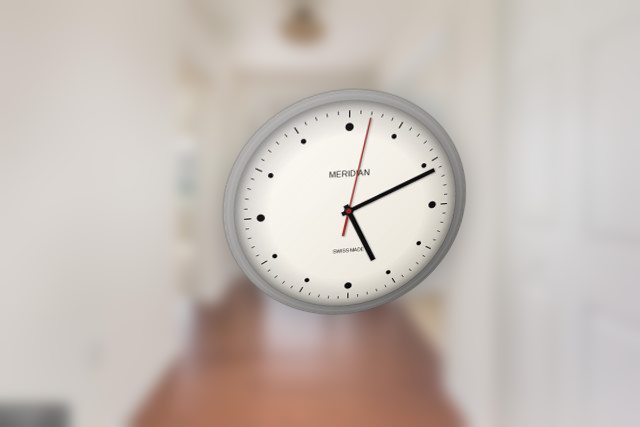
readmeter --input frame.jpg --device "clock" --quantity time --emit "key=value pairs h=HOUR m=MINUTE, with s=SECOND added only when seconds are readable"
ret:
h=5 m=11 s=2
